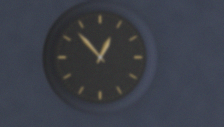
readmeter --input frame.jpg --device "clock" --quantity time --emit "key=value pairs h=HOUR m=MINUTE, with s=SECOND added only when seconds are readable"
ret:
h=12 m=53
